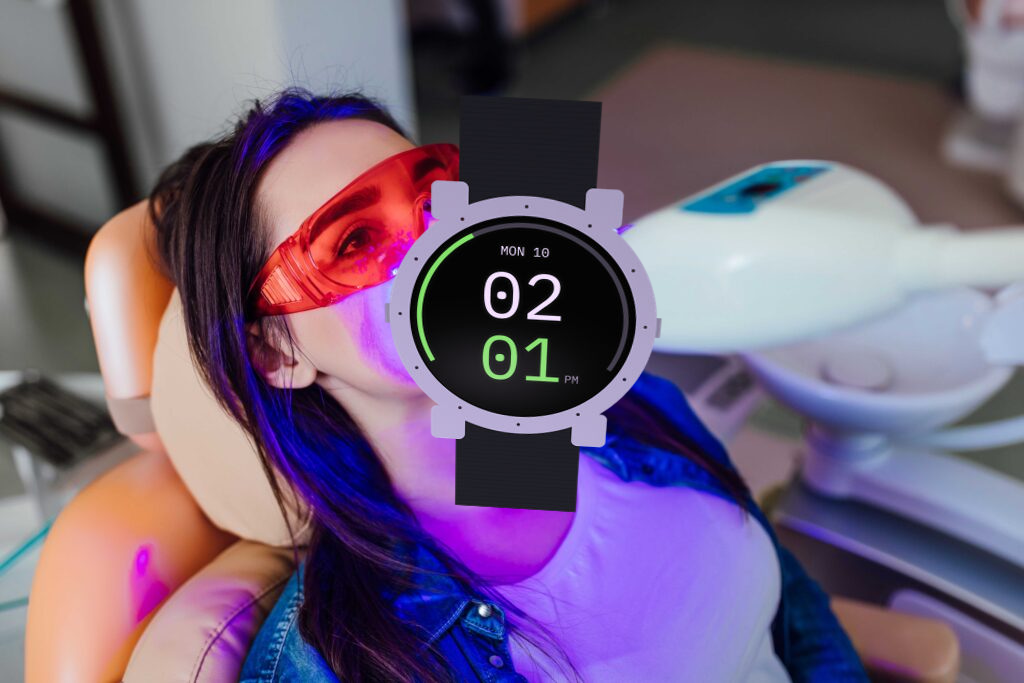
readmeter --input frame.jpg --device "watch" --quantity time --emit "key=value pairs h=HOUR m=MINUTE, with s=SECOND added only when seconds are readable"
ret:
h=2 m=1
